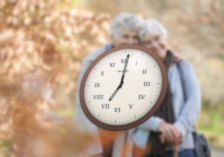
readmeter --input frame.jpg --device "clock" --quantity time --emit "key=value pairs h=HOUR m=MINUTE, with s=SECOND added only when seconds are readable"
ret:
h=7 m=1
